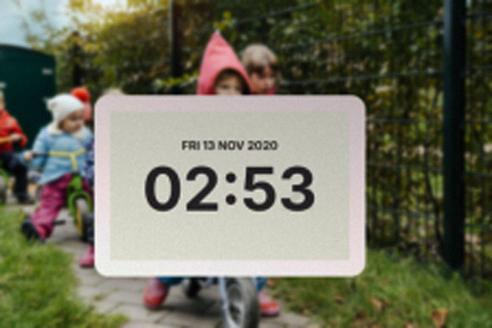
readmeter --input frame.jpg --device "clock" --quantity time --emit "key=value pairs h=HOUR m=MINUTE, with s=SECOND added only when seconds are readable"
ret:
h=2 m=53
